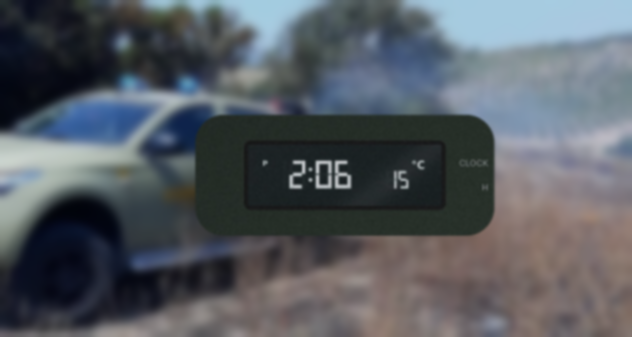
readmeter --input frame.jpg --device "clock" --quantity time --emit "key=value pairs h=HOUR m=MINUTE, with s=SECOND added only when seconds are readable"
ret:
h=2 m=6
